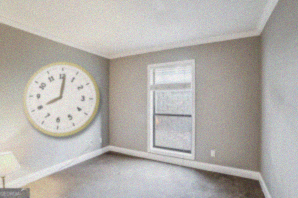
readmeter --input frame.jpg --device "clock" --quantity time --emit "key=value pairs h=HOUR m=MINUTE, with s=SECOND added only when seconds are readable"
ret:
h=8 m=1
